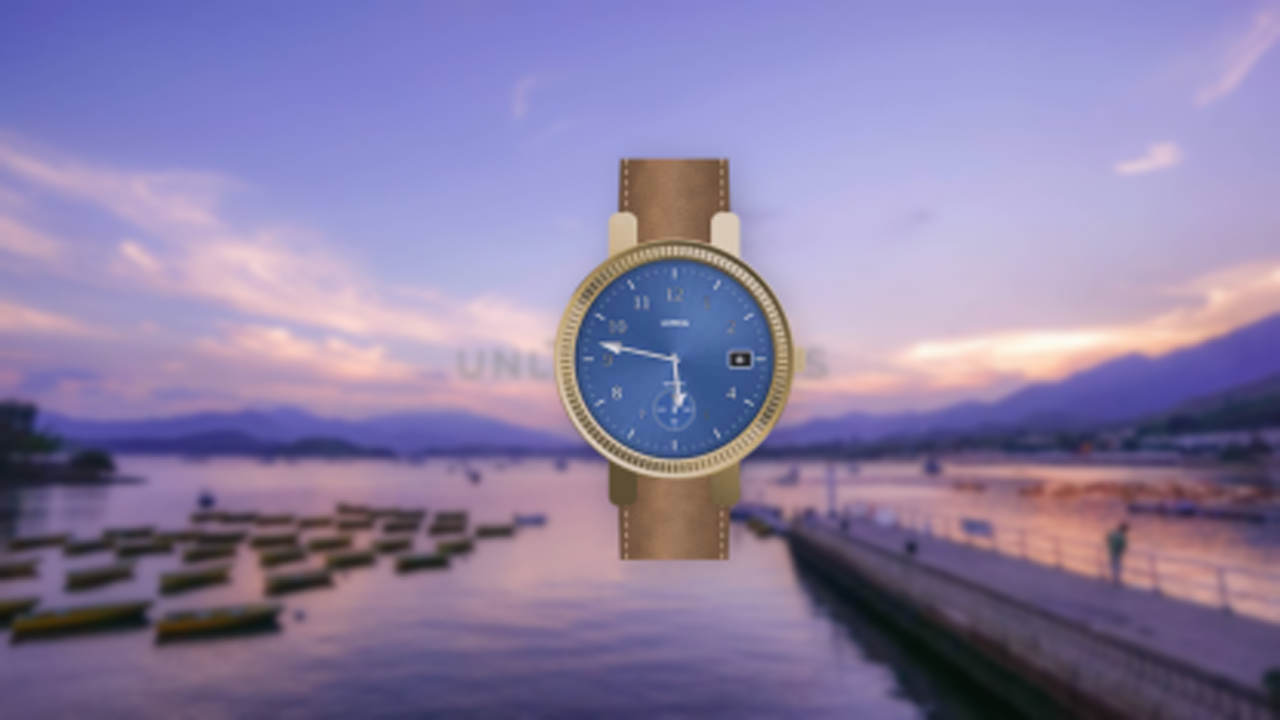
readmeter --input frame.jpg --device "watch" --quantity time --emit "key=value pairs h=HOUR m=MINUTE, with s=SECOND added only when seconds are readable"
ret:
h=5 m=47
